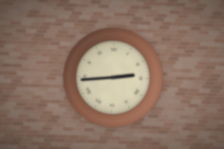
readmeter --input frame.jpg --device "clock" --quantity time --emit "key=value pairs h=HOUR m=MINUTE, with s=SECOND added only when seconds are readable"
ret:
h=2 m=44
